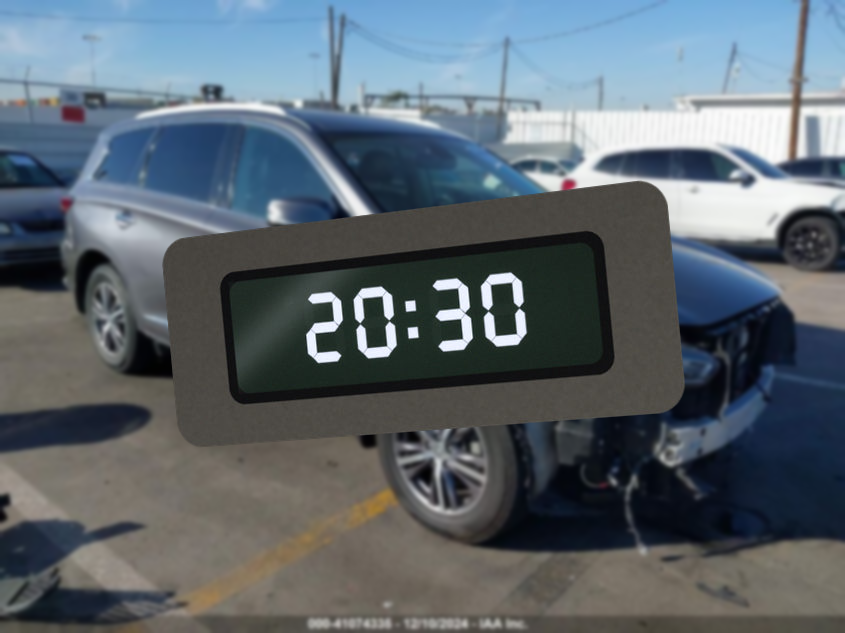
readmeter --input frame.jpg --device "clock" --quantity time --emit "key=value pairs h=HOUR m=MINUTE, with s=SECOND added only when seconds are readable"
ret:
h=20 m=30
